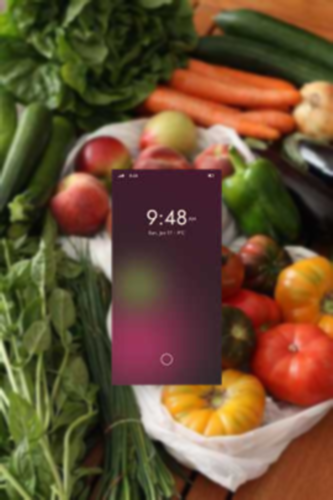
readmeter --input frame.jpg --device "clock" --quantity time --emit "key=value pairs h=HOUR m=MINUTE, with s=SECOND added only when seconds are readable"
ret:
h=9 m=48
